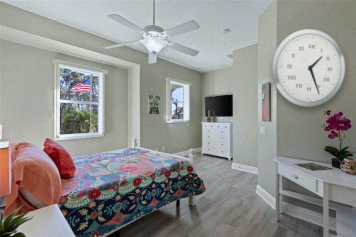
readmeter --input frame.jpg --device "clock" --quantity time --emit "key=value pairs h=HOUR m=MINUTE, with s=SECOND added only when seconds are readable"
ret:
h=1 m=26
